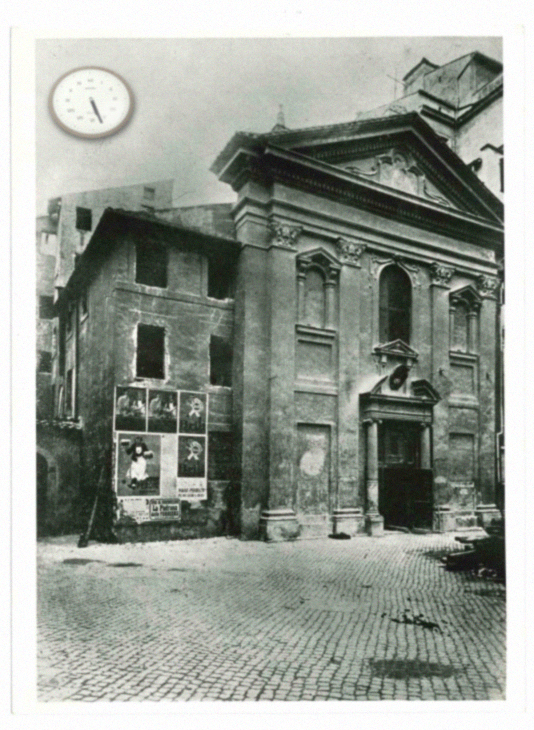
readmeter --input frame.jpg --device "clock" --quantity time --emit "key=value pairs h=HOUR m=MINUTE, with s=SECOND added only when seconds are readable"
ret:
h=5 m=27
